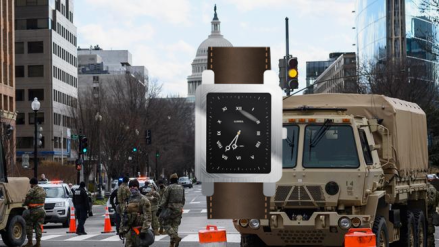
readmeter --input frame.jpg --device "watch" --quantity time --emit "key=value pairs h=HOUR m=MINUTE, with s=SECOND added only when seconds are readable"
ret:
h=6 m=36
